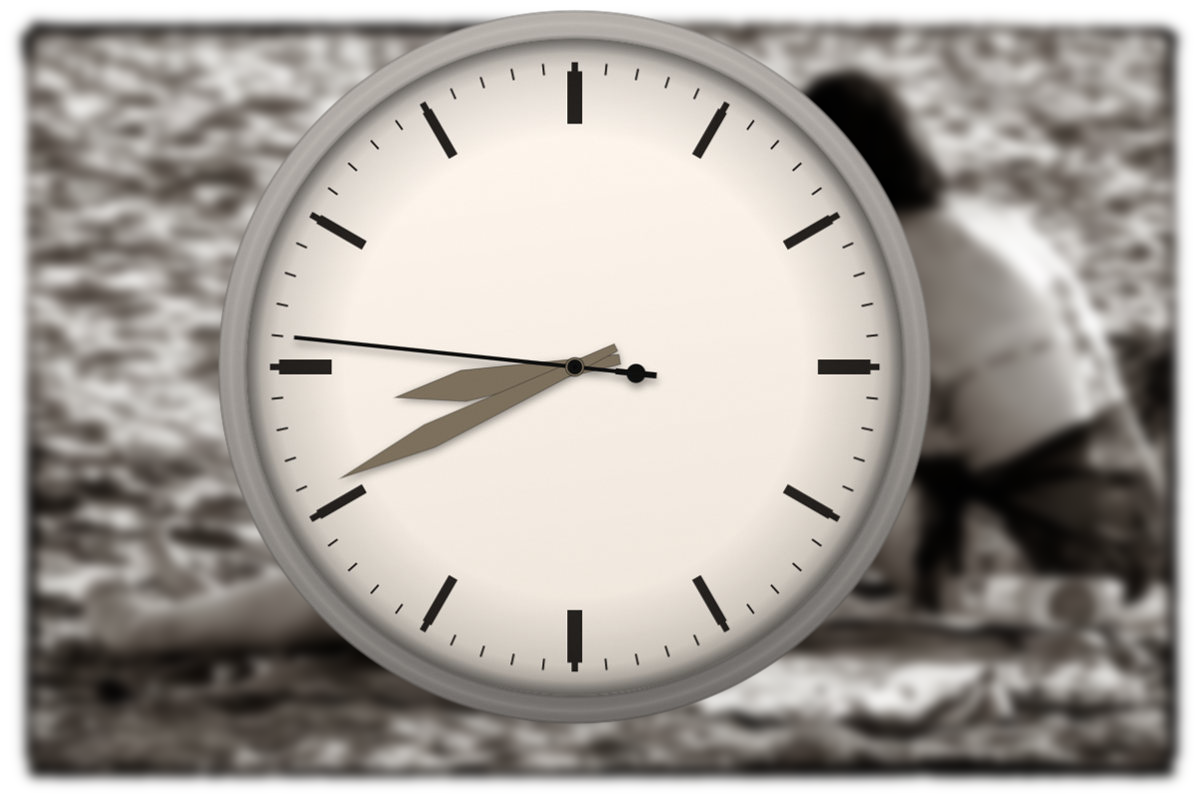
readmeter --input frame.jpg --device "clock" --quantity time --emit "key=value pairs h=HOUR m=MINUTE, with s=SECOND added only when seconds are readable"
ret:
h=8 m=40 s=46
